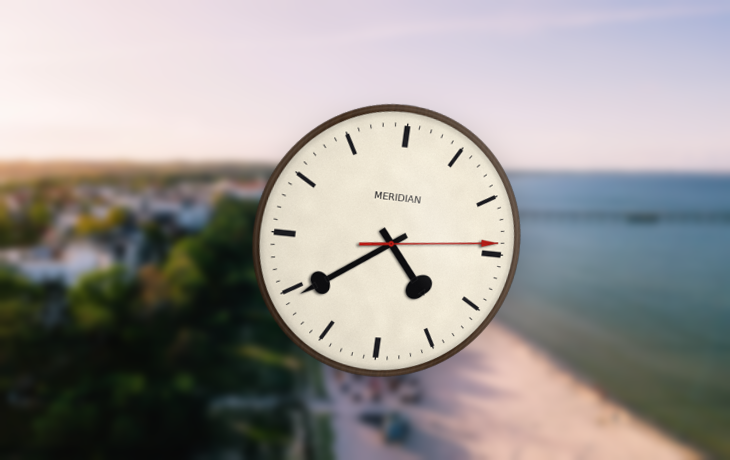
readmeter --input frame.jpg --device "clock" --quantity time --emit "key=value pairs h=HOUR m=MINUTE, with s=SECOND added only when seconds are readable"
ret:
h=4 m=39 s=14
